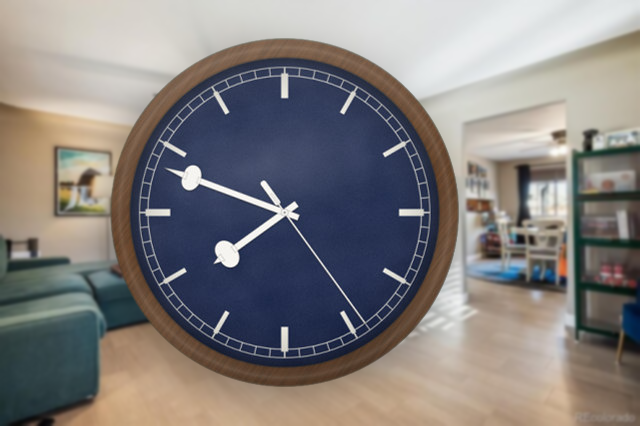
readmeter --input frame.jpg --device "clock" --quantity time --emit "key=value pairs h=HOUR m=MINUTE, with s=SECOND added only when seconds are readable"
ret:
h=7 m=48 s=24
